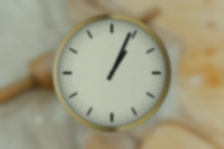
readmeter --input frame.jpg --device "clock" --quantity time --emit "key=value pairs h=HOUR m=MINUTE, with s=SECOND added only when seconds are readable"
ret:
h=1 m=4
